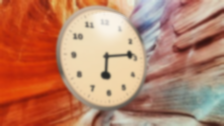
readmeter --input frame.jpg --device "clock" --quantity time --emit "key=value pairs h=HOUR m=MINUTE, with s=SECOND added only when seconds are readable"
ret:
h=6 m=14
